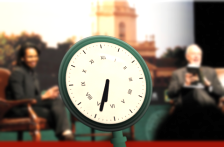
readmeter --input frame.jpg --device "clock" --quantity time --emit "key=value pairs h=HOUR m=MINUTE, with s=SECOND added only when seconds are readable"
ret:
h=6 m=34
